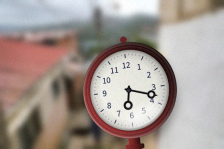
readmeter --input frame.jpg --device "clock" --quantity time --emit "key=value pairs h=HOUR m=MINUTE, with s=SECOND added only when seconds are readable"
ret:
h=6 m=18
